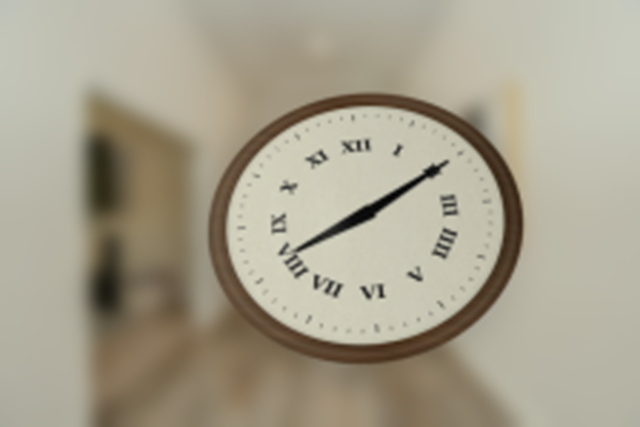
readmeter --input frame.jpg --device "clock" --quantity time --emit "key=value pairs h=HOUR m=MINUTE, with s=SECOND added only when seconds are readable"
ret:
h=8 m=10
